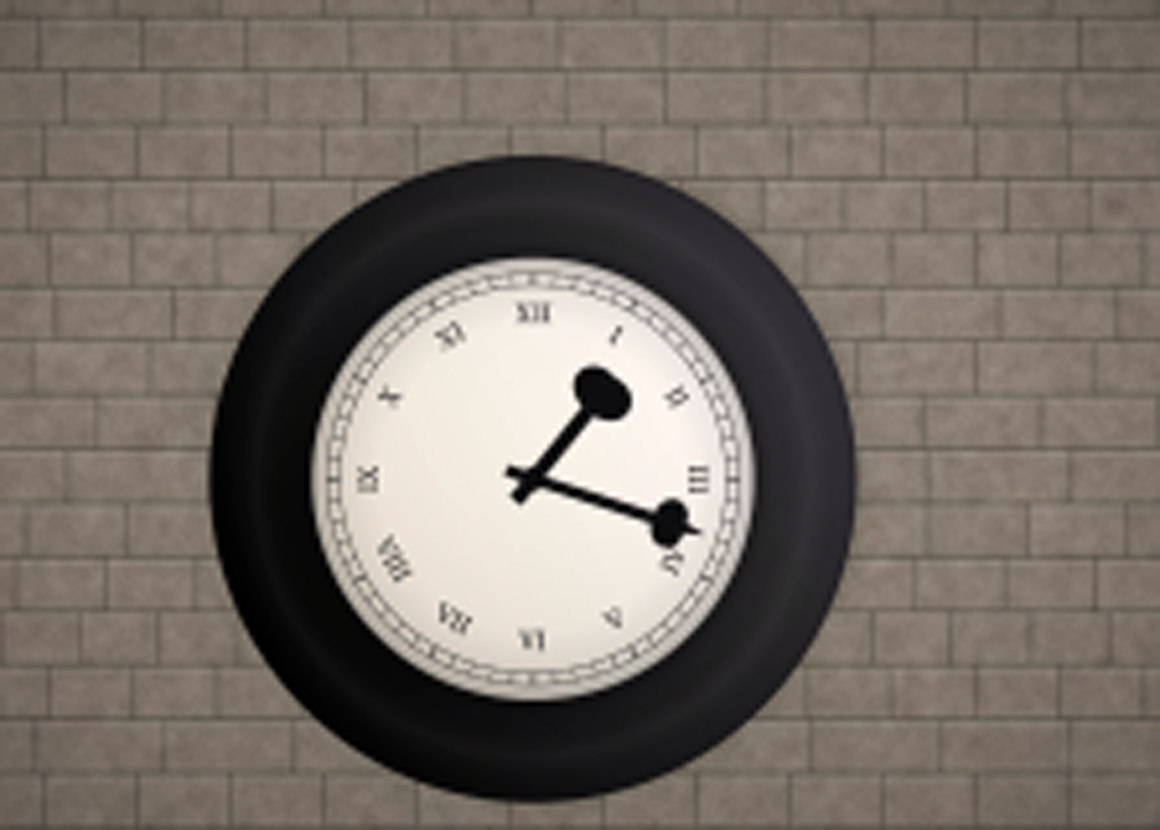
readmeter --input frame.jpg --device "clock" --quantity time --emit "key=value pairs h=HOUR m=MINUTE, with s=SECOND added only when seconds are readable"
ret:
h=1 m=18
